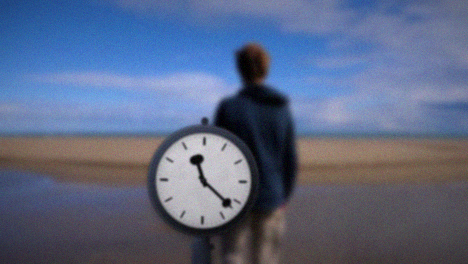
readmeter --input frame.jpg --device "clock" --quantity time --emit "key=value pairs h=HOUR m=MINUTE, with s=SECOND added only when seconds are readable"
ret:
h=11 m=22
